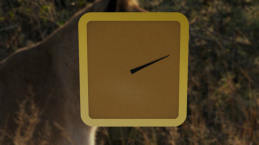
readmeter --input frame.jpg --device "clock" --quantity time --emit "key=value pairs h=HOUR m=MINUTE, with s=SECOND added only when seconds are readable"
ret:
h=2 m=11
